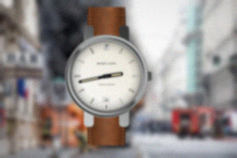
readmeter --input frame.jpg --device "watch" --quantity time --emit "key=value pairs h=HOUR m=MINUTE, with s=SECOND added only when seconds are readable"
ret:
h=2 m=43
